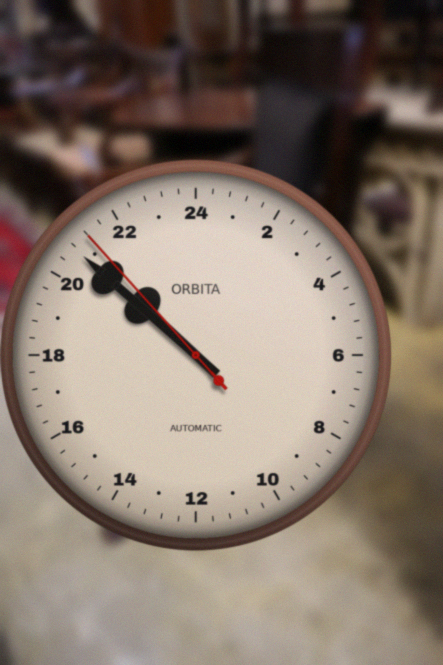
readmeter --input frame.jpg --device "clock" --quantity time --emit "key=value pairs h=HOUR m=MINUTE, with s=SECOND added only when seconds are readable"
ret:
h=20 m=51 s=53
